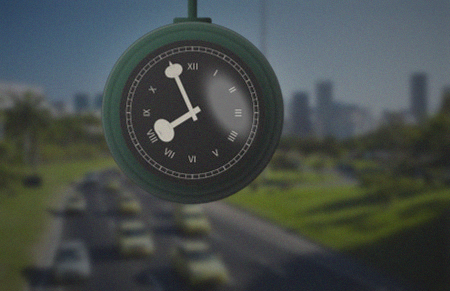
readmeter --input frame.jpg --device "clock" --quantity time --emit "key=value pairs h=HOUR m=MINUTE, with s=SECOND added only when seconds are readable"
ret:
h=7 m=56
